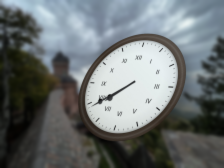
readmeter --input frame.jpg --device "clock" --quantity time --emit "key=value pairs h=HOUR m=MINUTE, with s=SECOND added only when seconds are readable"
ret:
h=7 m=39
